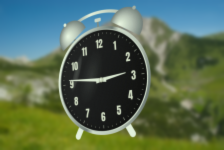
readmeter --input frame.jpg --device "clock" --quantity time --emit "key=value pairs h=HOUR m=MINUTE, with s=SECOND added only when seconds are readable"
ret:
h=2 m=46
